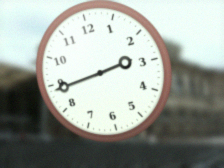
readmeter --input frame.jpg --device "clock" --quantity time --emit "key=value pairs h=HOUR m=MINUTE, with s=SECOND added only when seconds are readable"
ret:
h=2 m=44
